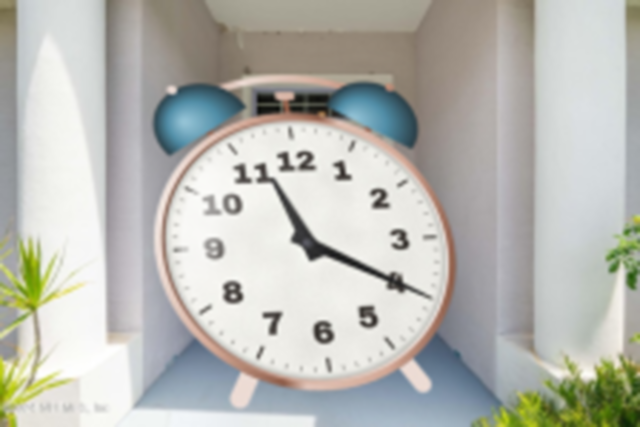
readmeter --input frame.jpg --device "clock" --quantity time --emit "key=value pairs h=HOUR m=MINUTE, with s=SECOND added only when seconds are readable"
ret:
h=11 m=20
